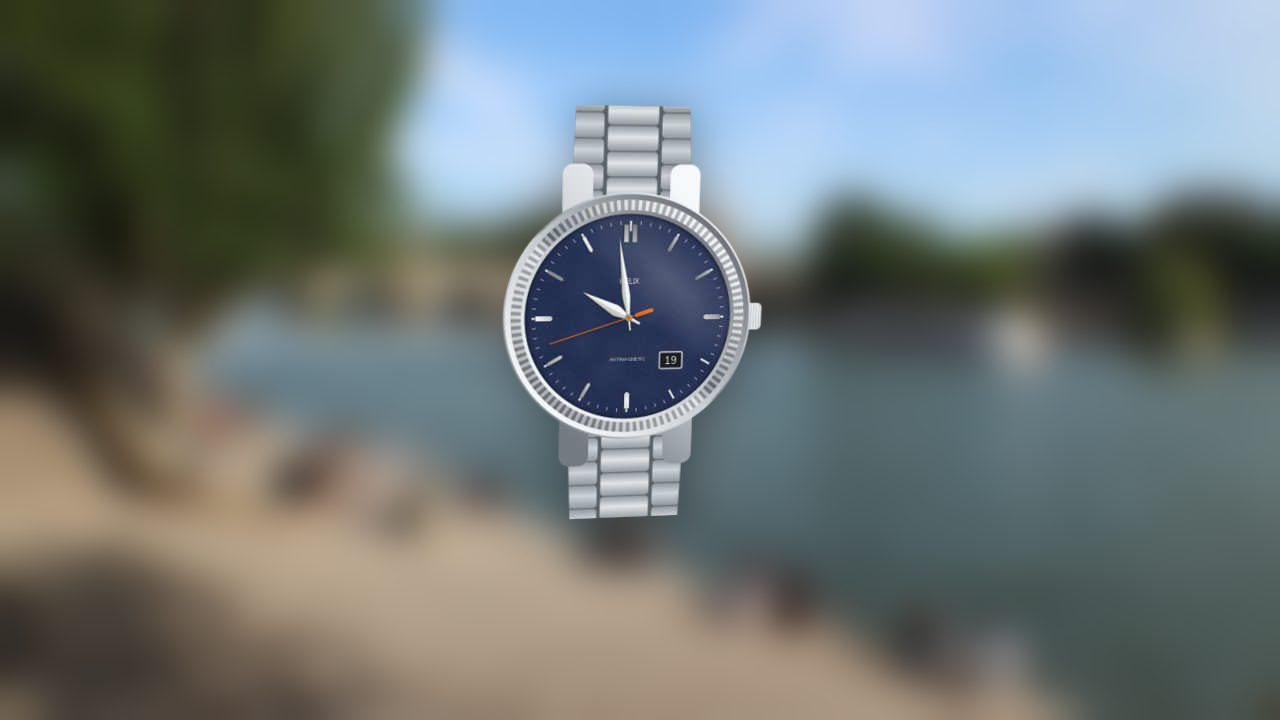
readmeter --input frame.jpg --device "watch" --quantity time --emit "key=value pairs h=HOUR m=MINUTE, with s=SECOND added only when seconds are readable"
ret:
h=9 m=58 s=42
